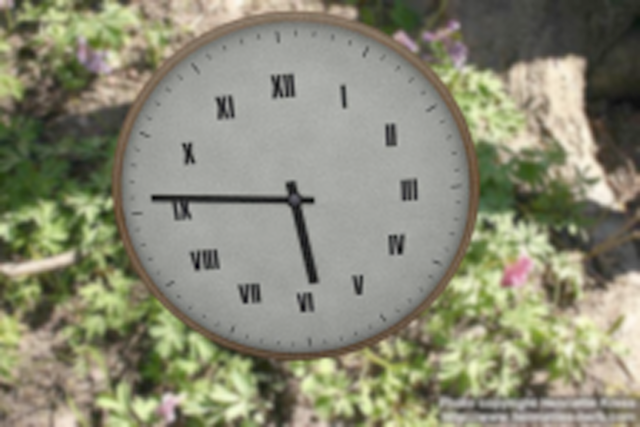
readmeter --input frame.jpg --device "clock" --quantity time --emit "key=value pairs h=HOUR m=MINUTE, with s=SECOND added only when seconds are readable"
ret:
h=5 m=46
